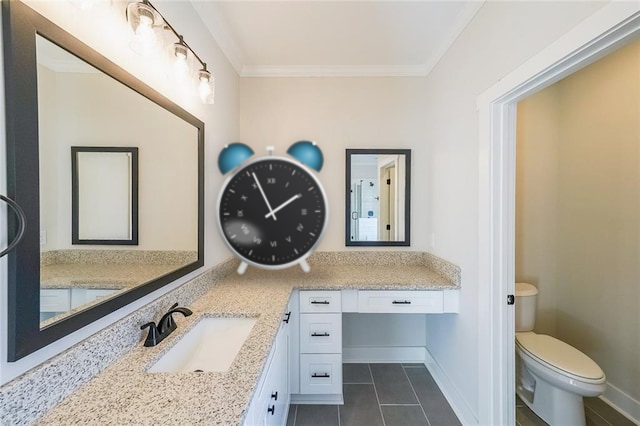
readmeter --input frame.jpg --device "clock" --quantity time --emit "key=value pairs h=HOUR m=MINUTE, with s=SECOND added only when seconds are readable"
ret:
h=1 m=56
